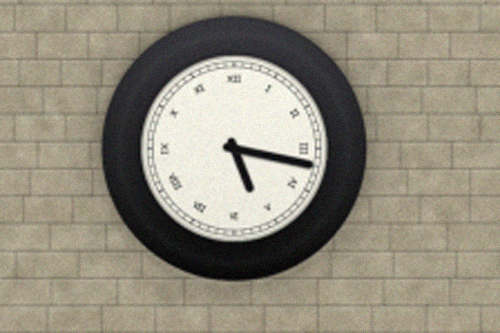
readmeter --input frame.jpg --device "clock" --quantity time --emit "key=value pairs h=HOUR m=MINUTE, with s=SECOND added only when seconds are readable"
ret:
h=5 m=17
